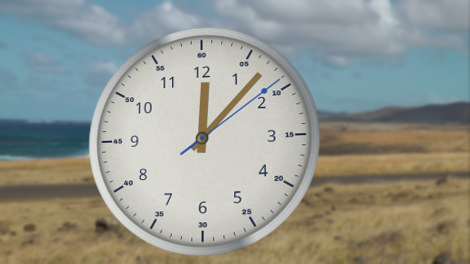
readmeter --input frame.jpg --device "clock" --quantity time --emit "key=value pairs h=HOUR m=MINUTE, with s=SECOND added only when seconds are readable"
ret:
h=12 m=7 s=9
